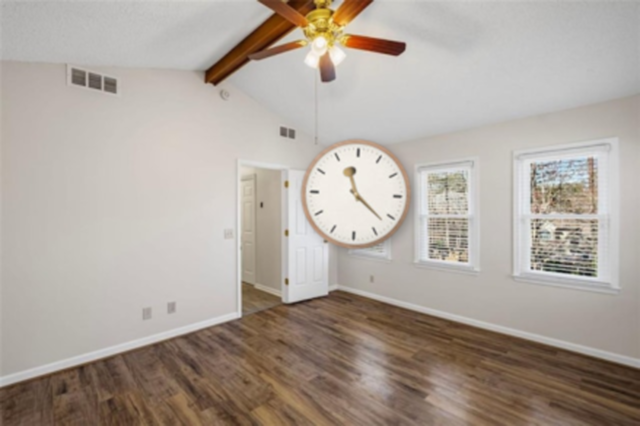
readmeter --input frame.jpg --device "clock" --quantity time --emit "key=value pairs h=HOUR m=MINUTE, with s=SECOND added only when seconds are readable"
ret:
h=11 m=22
